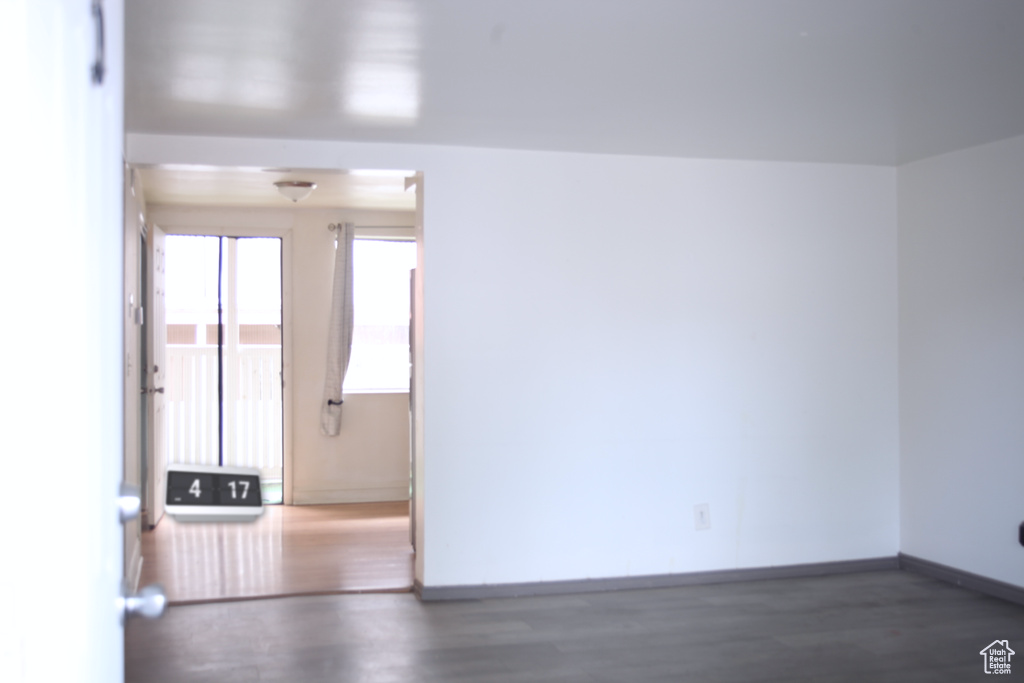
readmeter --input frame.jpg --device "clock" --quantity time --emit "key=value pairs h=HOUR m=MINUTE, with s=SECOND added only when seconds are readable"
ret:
h=4 m=17
